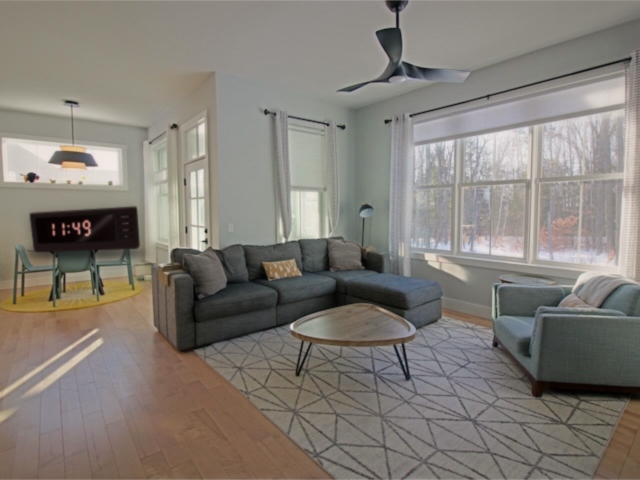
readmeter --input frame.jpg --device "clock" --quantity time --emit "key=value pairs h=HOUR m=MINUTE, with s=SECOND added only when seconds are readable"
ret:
h=11 m=49
